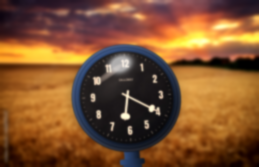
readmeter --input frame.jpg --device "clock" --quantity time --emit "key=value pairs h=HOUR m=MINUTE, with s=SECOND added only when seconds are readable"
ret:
h=6 m=20
